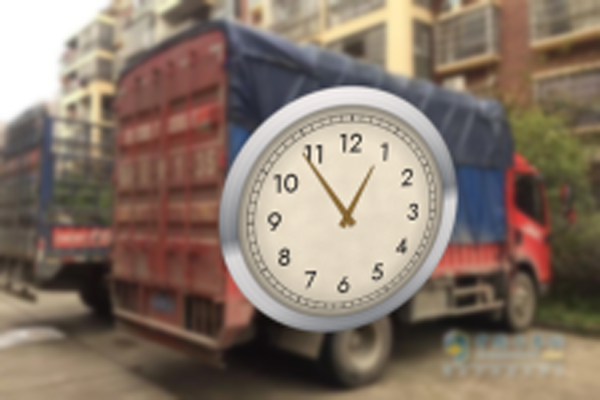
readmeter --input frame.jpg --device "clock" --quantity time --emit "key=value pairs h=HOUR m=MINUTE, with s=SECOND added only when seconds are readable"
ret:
h=12 m=54
